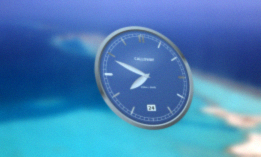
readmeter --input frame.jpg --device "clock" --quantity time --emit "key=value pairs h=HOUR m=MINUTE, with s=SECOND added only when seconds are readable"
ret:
h=7 m=49
